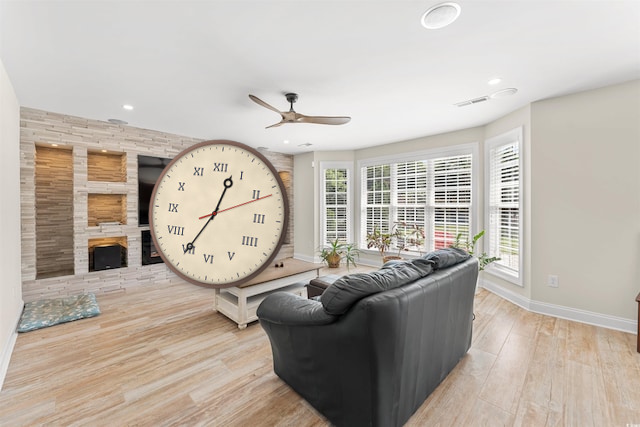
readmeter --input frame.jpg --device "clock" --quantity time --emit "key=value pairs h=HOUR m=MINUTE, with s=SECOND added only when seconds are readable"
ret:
h=12 m=35 s=11
